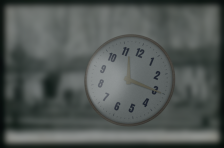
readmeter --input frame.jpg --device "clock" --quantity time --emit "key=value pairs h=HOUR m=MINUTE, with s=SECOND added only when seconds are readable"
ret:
h=11 m=15
